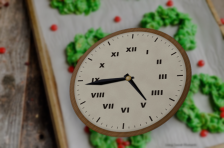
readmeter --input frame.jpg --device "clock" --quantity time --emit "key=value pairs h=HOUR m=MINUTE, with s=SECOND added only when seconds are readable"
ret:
h=4 m=44
